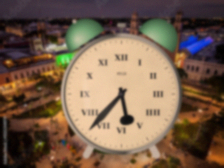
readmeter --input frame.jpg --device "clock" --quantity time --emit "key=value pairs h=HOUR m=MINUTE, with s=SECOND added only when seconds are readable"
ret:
h=5 m=37
